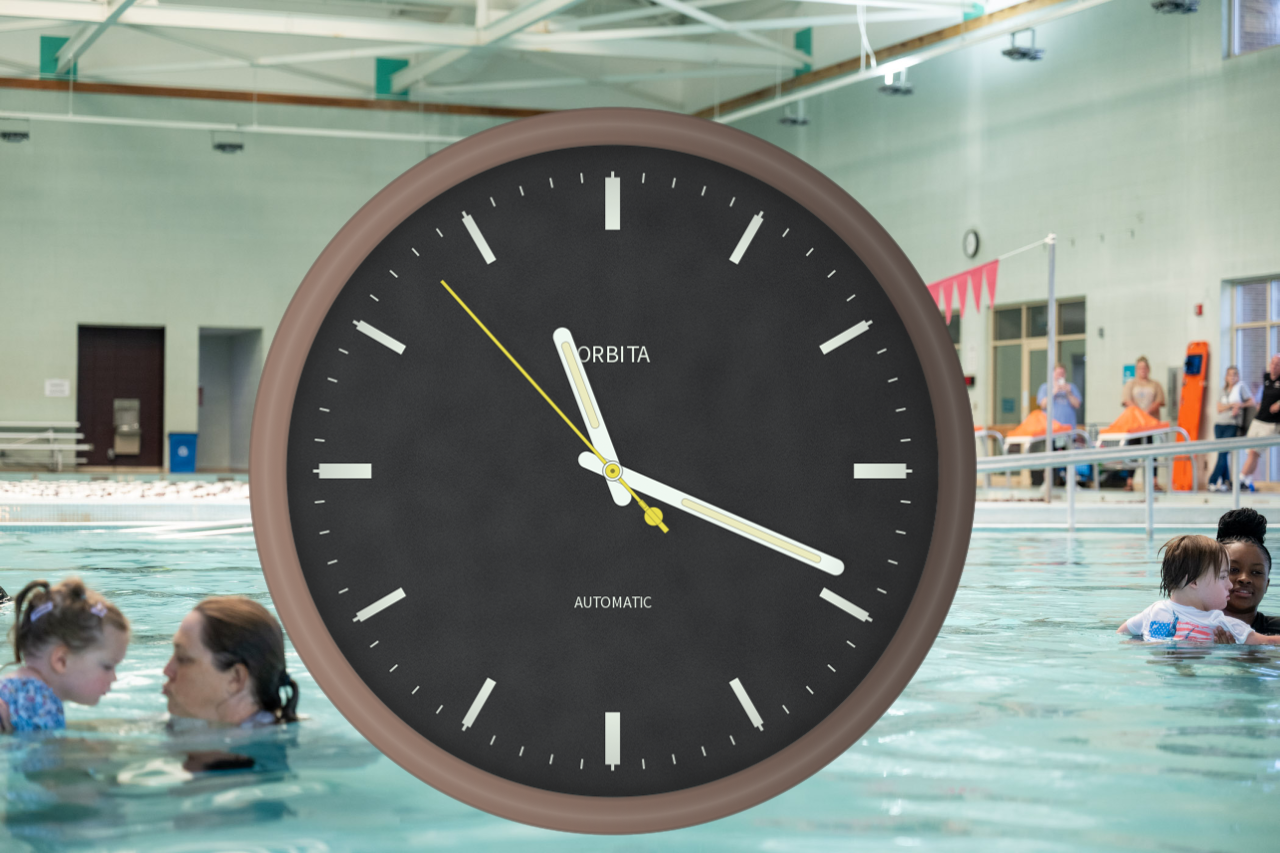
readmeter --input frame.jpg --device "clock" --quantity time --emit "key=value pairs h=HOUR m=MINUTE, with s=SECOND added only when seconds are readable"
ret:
h=11 m=18 s=53
